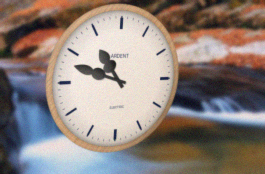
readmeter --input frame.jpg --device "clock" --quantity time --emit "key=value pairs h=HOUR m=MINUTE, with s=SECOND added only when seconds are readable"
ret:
h=10 m=48
